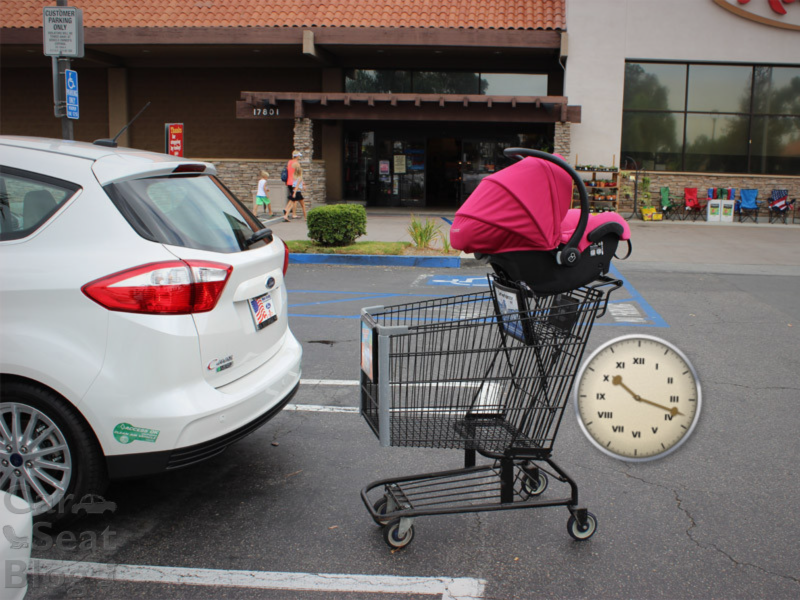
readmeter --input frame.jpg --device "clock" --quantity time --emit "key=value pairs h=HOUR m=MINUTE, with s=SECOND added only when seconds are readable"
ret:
h=10 m=18
